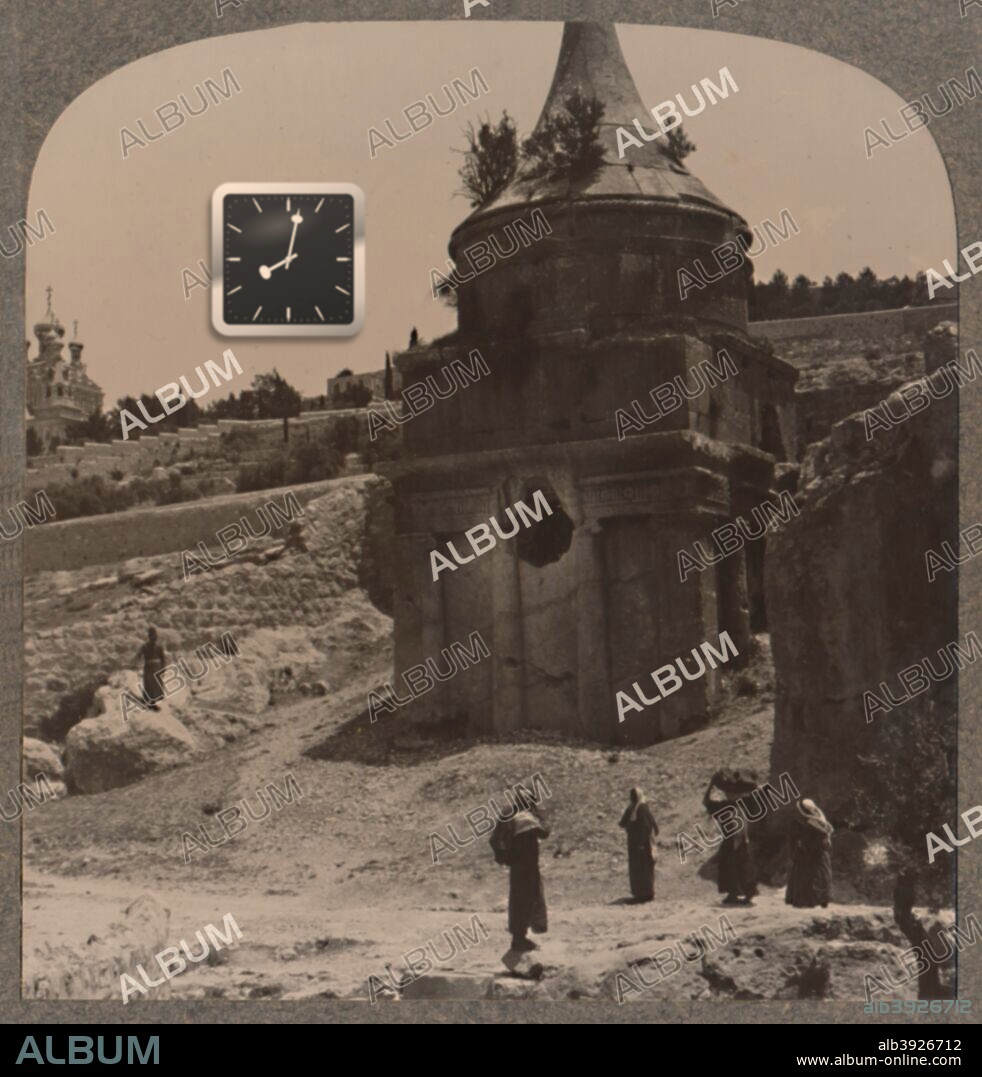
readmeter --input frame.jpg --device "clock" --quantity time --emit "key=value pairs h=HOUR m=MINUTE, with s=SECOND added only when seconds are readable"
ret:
h=8 m=2
